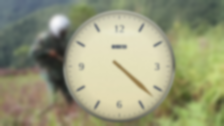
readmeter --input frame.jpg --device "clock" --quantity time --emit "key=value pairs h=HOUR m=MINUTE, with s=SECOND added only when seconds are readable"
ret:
h=4 m=22
